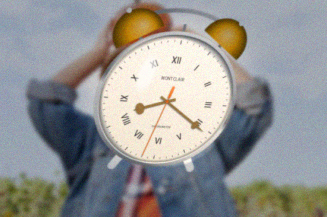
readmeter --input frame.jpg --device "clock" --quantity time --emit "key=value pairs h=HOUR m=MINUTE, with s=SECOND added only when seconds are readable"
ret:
h=8 m=20 s=32
